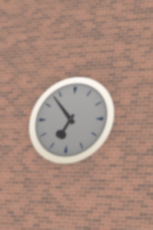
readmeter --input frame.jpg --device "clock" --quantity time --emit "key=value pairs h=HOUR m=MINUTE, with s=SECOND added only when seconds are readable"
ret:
h=6 m=53
